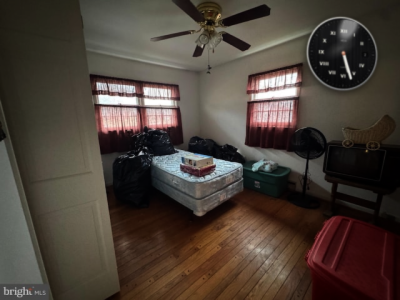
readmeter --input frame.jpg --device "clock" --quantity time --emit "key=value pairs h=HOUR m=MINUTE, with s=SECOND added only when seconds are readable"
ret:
h=5 m=27
